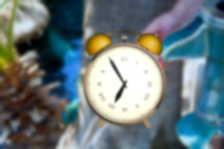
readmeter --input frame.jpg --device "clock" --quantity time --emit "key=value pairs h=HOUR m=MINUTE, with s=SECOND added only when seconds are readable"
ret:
h=6 m=55
